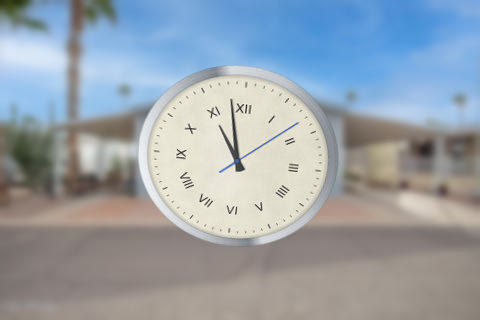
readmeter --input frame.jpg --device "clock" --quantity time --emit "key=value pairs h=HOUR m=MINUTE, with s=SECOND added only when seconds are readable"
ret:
h=10 m=58 s=8
